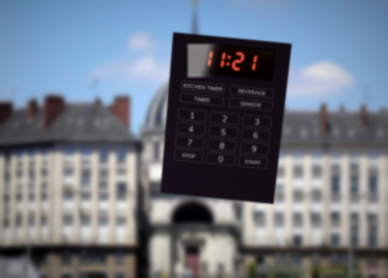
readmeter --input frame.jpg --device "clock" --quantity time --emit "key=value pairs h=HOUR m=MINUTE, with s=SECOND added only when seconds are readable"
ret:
h=11 m=21
